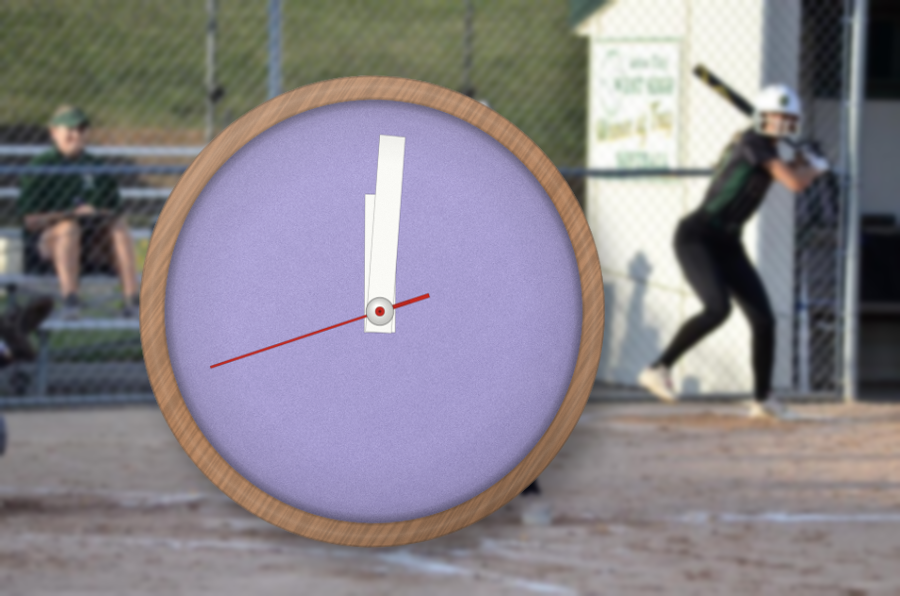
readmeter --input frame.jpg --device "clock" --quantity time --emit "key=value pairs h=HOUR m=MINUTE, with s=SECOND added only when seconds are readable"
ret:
h=12 m=0 s=42
